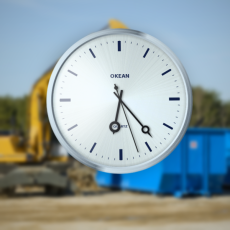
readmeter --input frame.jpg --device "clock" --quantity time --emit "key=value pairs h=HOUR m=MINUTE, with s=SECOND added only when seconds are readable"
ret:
h=6 m=23 s=27
